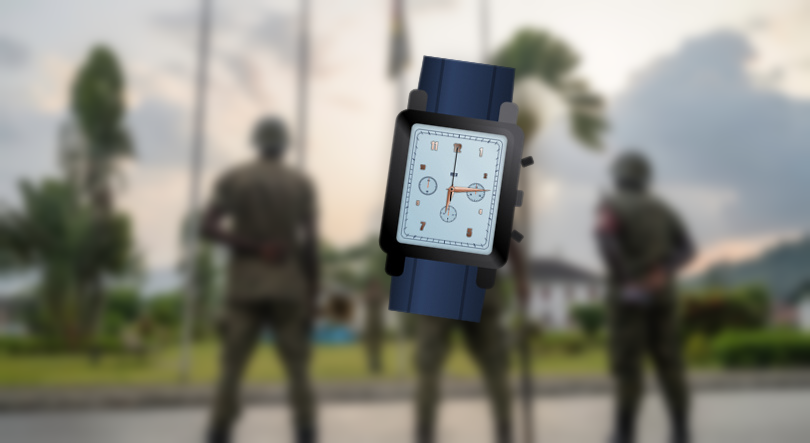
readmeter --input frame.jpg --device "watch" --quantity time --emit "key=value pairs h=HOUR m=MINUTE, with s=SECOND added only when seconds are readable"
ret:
h=6 m=14
